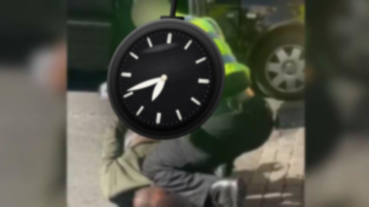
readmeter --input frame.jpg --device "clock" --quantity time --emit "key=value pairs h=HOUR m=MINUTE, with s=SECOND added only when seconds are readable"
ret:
h=6 m=41
